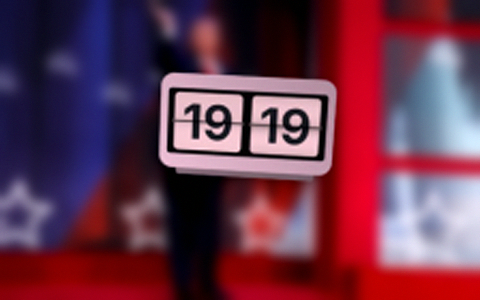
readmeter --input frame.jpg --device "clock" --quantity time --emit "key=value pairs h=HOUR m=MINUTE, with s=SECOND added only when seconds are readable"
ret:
h=19 m=19
